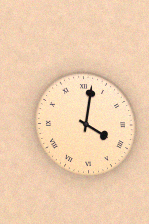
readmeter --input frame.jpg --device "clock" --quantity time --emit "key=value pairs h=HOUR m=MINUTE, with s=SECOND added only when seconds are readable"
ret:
h=4 m=2
